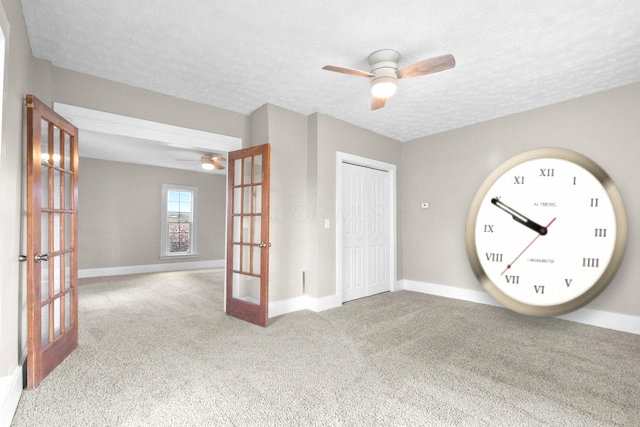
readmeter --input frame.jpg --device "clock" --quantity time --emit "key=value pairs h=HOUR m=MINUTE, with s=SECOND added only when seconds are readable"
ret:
h=9 m=49 s=37
